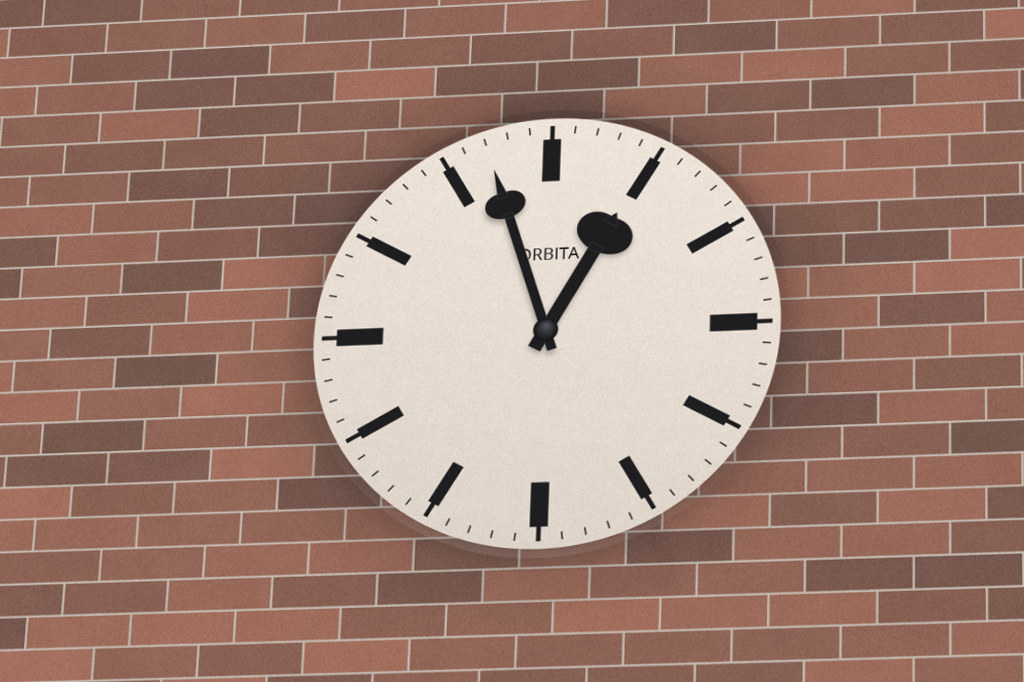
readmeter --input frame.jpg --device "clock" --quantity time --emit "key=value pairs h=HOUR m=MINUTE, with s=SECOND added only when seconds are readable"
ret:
h=12 m=57
